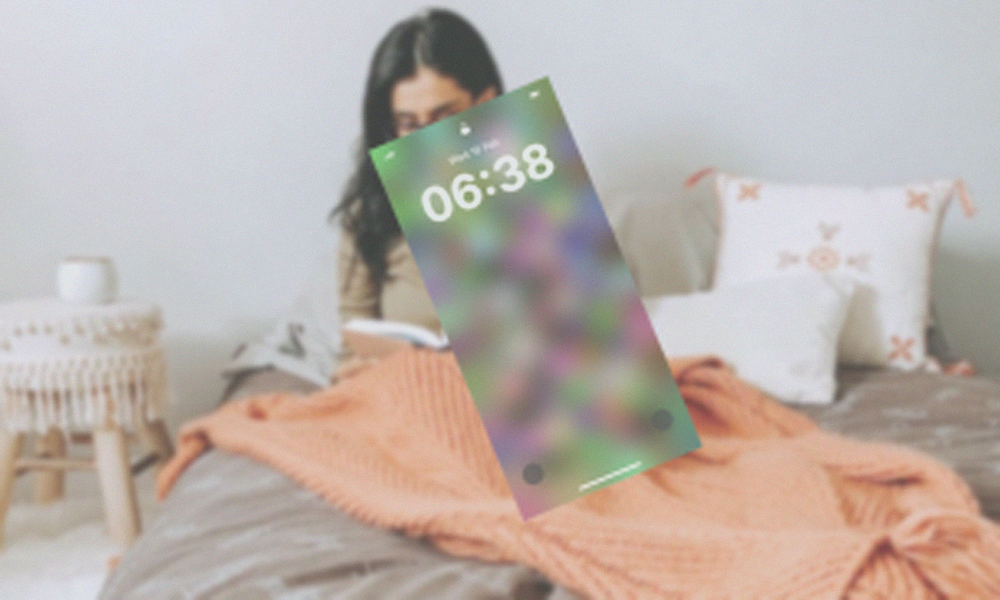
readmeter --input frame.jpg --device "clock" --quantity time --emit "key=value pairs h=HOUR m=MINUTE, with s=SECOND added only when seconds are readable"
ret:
h=6 m=38
